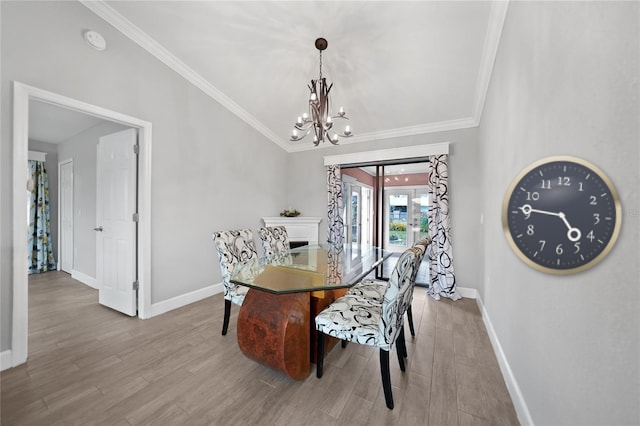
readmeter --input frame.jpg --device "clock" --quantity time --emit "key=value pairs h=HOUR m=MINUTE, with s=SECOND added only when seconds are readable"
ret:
h=4 m=46
